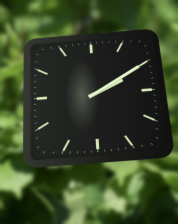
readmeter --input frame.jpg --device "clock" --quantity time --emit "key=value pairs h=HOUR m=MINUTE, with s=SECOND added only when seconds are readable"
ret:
h=2 m=10
